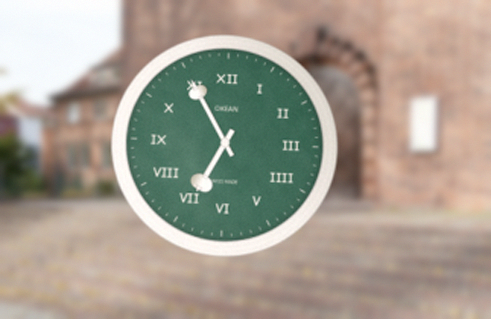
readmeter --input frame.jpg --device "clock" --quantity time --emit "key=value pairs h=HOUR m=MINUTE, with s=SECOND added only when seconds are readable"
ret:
h=6 m=55
